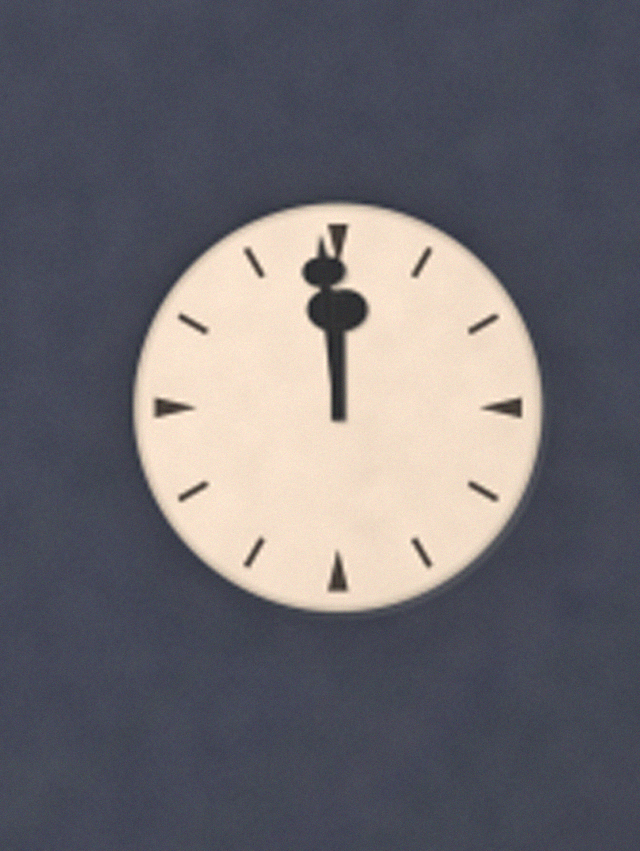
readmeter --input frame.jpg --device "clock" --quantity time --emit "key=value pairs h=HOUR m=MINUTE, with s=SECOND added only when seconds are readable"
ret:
h=11 m=59
